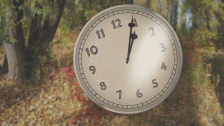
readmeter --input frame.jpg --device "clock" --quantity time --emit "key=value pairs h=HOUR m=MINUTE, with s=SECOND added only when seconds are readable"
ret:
h=1 m=4
